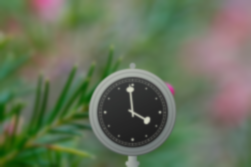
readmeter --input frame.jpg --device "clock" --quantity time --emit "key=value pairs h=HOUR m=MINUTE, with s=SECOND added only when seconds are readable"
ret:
h=3 m=59
